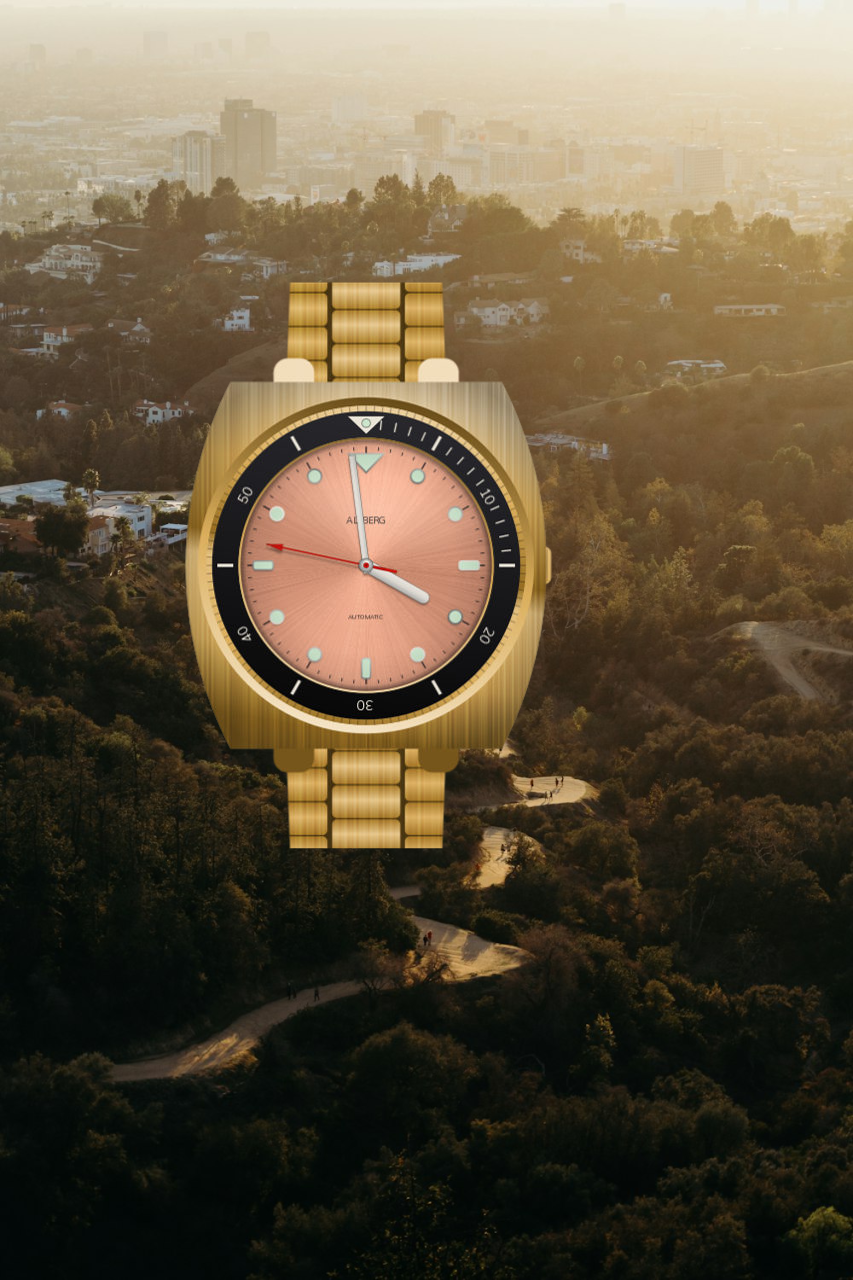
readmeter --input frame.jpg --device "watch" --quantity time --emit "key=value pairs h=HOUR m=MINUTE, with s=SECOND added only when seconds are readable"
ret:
h=3 m=58 s=47
